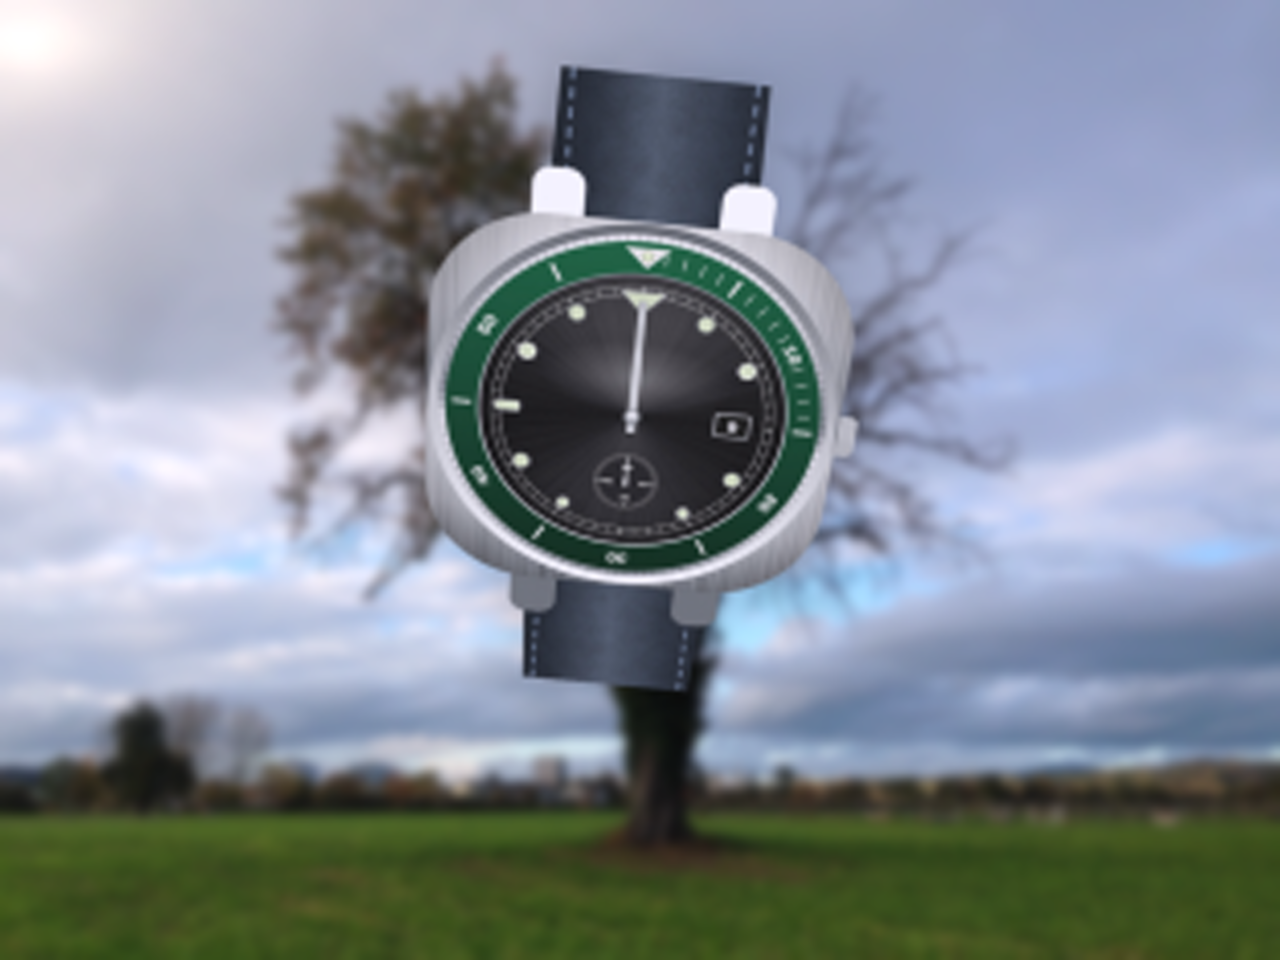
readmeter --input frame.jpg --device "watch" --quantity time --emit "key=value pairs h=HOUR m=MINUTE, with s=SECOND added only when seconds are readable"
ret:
h=12 m=0
